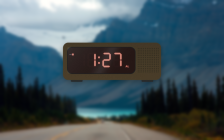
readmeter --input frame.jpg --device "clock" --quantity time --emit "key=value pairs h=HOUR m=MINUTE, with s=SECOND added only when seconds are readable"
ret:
h=1 m=27
